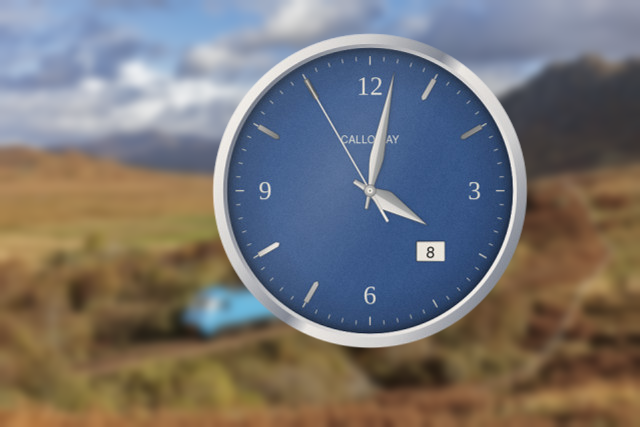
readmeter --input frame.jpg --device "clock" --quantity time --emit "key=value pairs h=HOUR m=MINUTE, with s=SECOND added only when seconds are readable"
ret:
h=4 m=1 s=55
